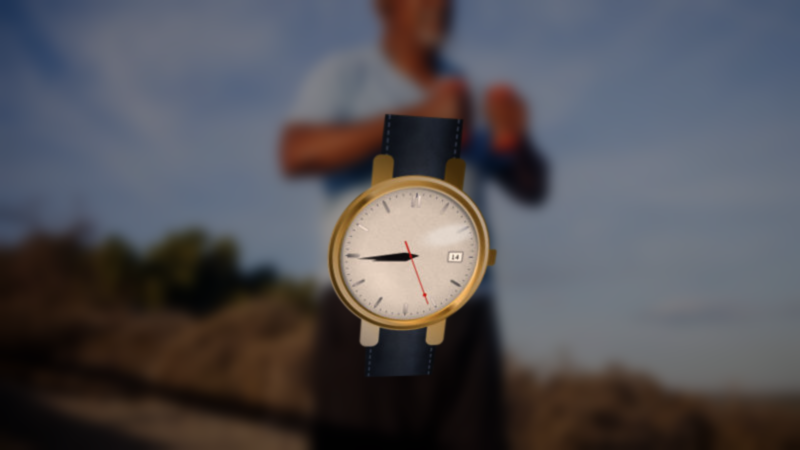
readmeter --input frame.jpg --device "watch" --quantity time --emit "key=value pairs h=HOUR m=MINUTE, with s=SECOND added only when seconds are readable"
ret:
h=8 m=44 s=26
